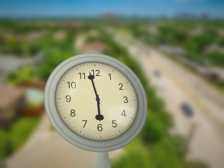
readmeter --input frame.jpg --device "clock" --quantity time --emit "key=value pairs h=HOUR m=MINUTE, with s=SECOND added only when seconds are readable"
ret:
h=5 m=58
